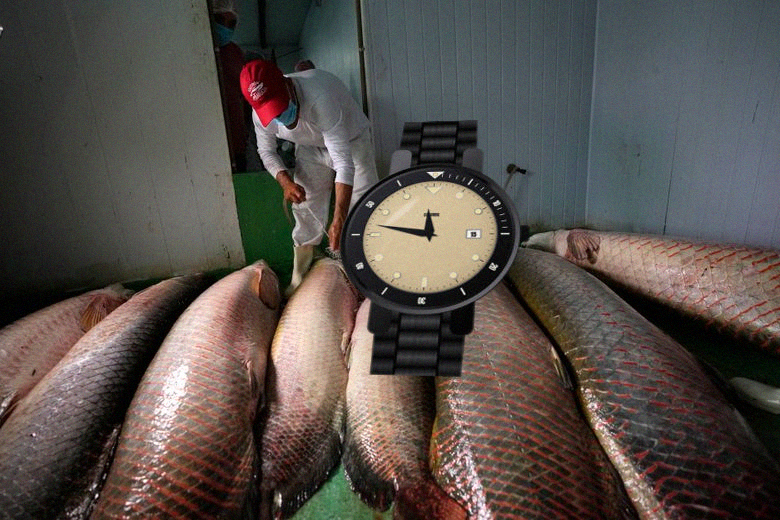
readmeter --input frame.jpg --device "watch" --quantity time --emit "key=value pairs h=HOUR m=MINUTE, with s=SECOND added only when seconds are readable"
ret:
h=11 m=47
